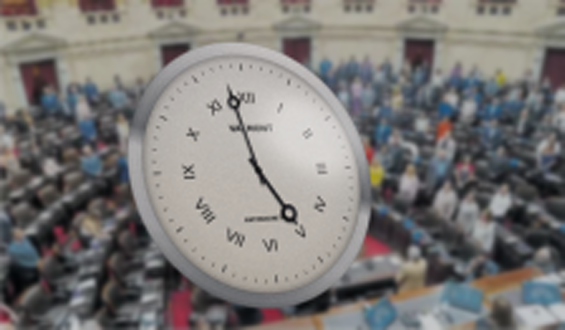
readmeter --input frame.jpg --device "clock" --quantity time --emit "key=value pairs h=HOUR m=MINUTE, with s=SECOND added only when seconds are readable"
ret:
h=4 m=58
